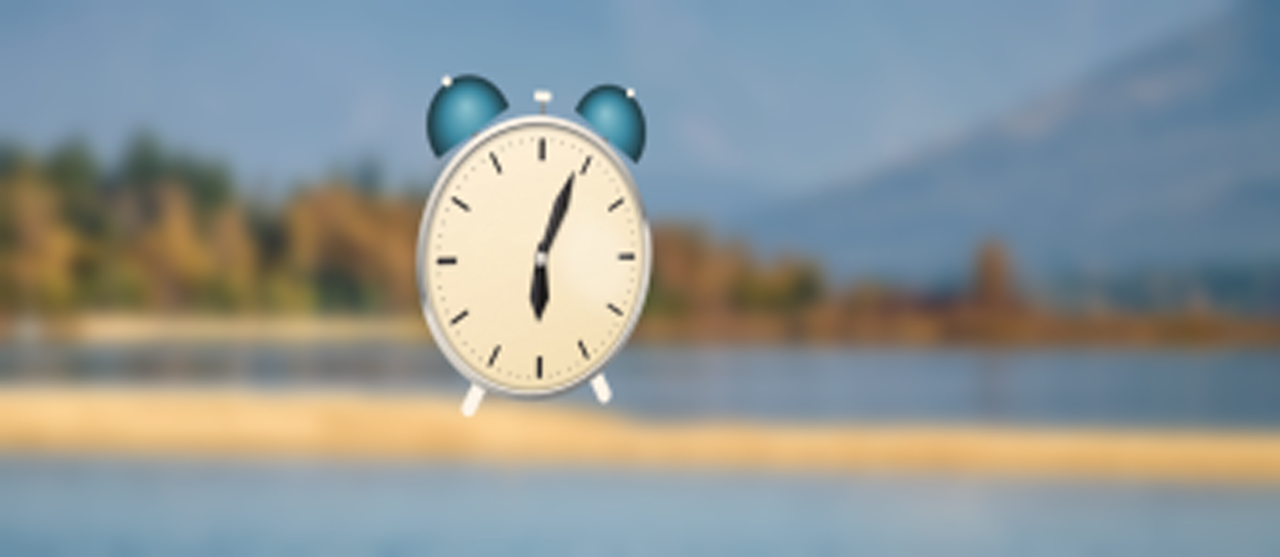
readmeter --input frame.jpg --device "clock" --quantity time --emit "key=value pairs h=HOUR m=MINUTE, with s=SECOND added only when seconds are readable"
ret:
h=6 m=4
